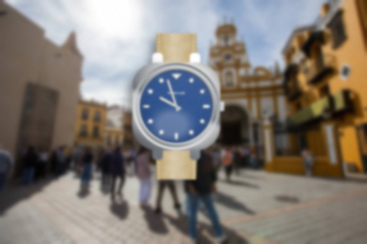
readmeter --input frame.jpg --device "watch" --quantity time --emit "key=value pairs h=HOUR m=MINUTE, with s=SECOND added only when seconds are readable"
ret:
h=9 m=57
